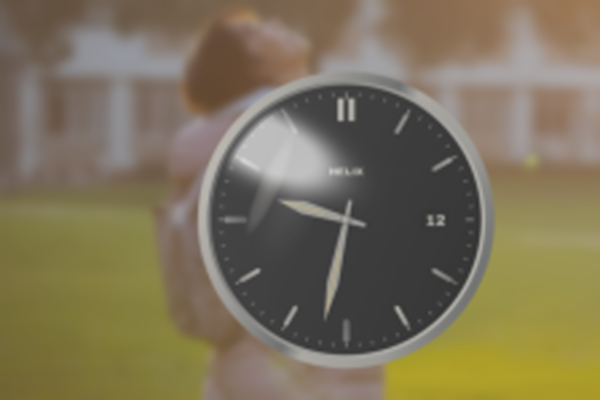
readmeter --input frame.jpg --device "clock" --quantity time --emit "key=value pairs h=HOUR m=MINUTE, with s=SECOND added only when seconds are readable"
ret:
h=9 m=32
